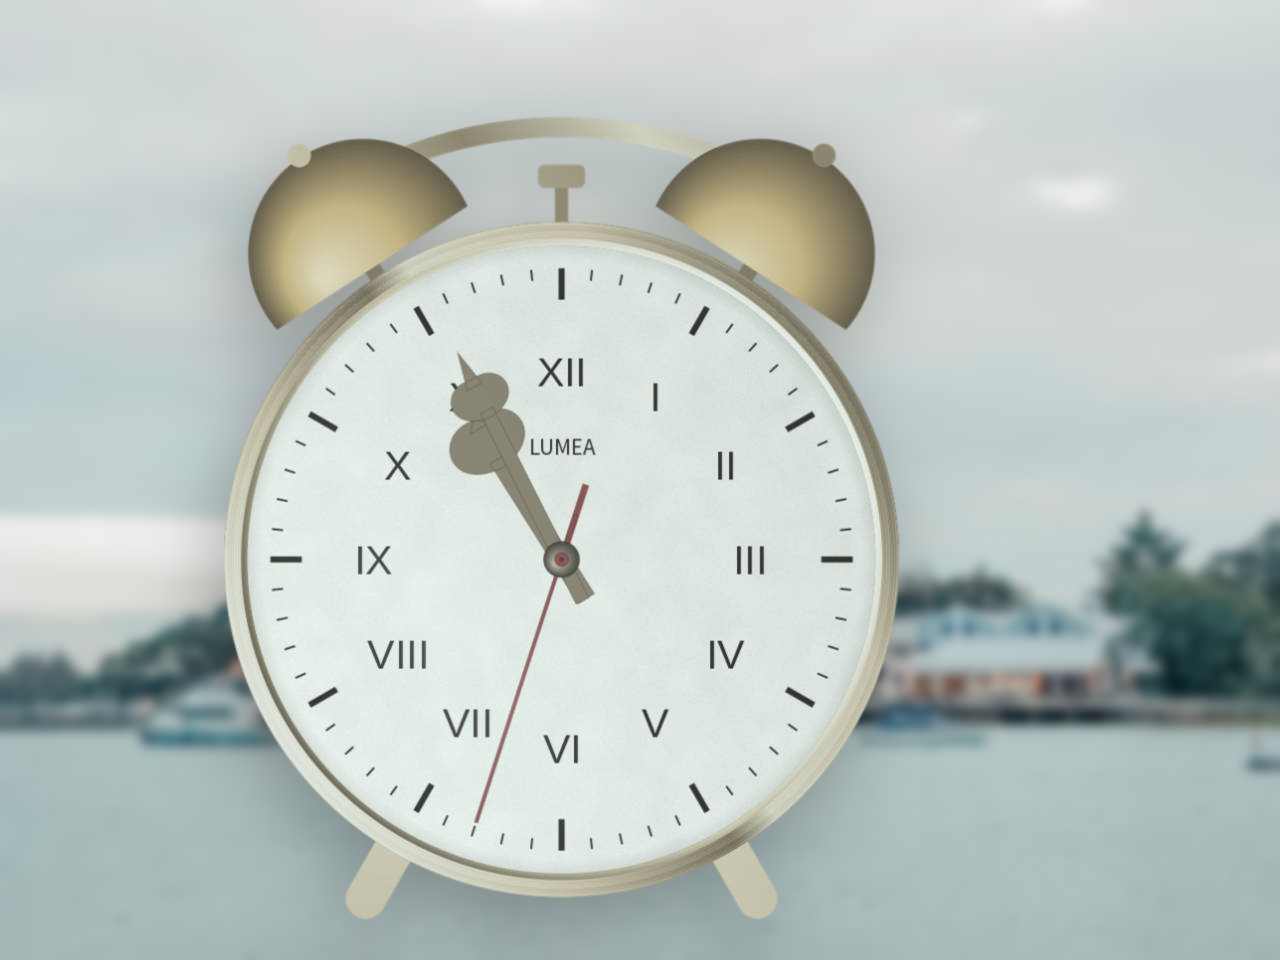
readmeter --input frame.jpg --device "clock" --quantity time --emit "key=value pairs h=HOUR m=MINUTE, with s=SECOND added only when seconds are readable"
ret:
h=10 m=55 s=33
